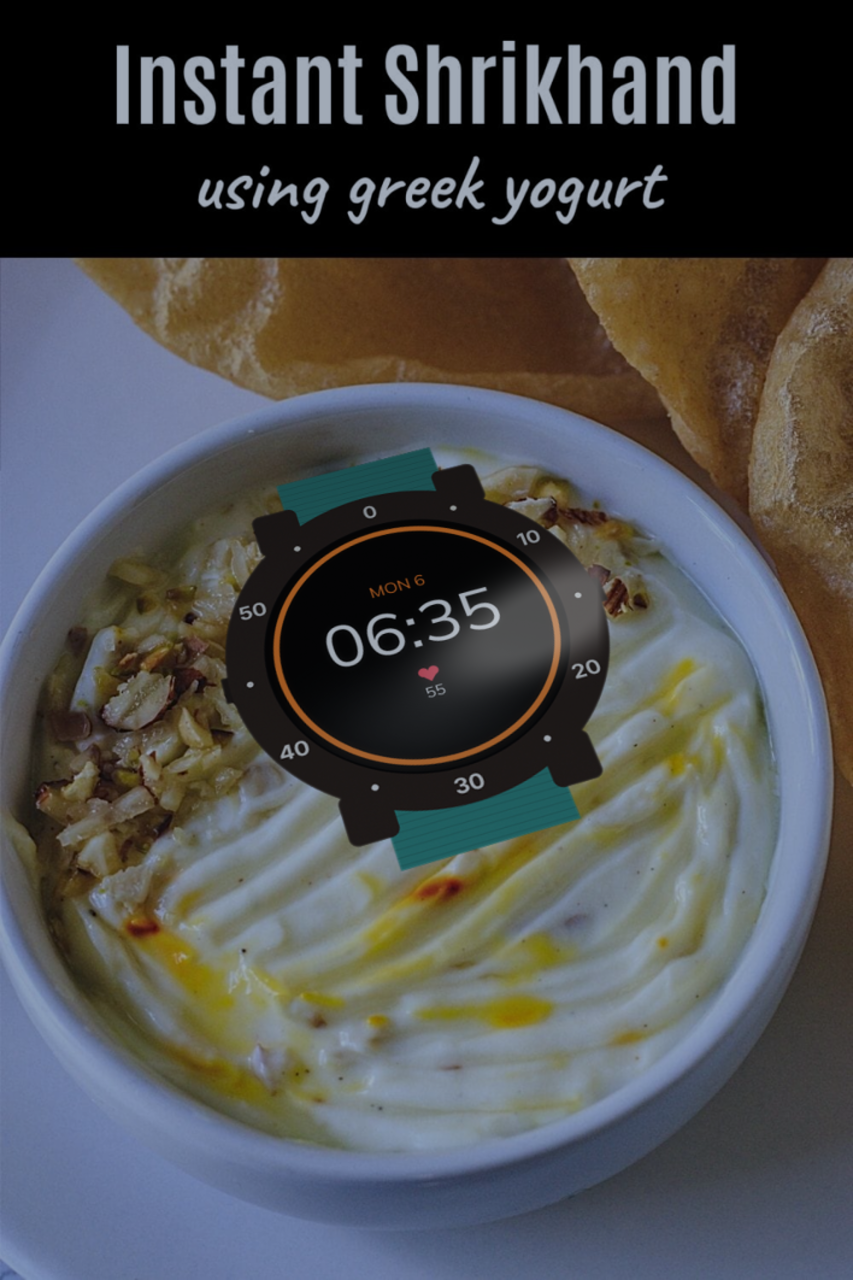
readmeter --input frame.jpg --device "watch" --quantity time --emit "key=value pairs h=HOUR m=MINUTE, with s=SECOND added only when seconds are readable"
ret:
h=6 m=35
